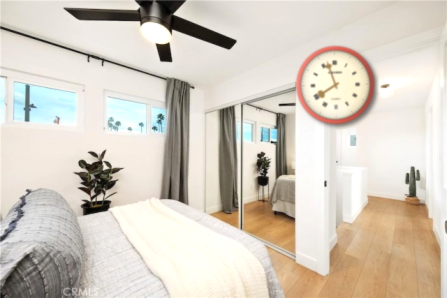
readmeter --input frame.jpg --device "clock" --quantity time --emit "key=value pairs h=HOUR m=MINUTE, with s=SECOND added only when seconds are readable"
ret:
h=7 m=57
